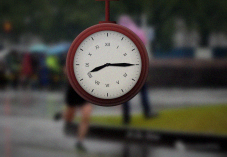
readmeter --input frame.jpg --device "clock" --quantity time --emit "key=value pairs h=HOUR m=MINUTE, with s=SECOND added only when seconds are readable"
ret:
h=8 m=15
